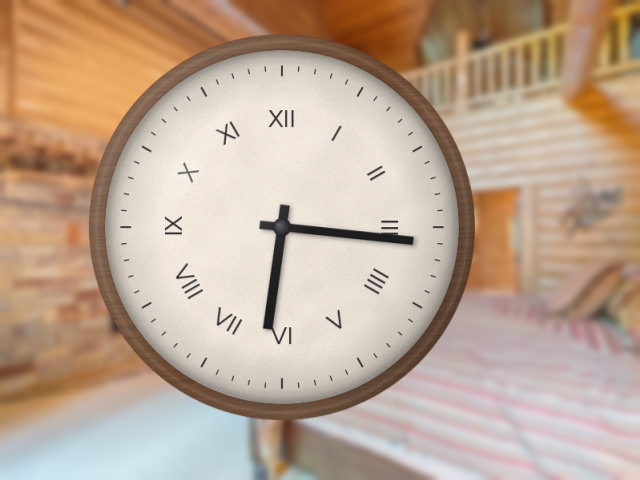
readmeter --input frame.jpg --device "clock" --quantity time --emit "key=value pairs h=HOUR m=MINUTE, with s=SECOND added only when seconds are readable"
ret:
h=6 m=16
